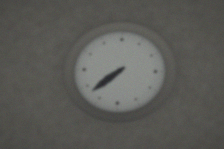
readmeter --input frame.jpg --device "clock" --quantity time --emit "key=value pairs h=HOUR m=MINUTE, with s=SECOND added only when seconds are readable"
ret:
h=7 m=38
